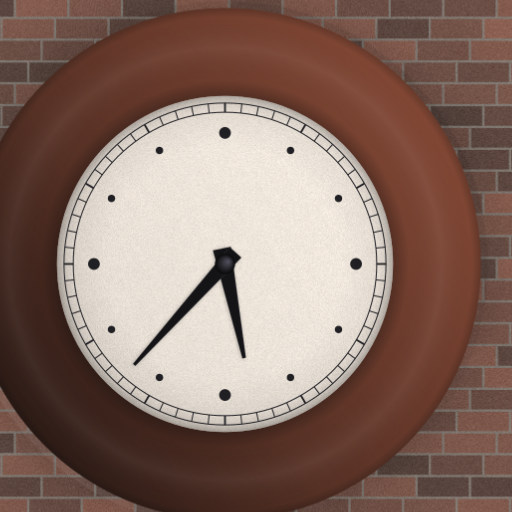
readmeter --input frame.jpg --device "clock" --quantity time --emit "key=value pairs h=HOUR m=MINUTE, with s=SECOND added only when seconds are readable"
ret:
h=5 m=37
